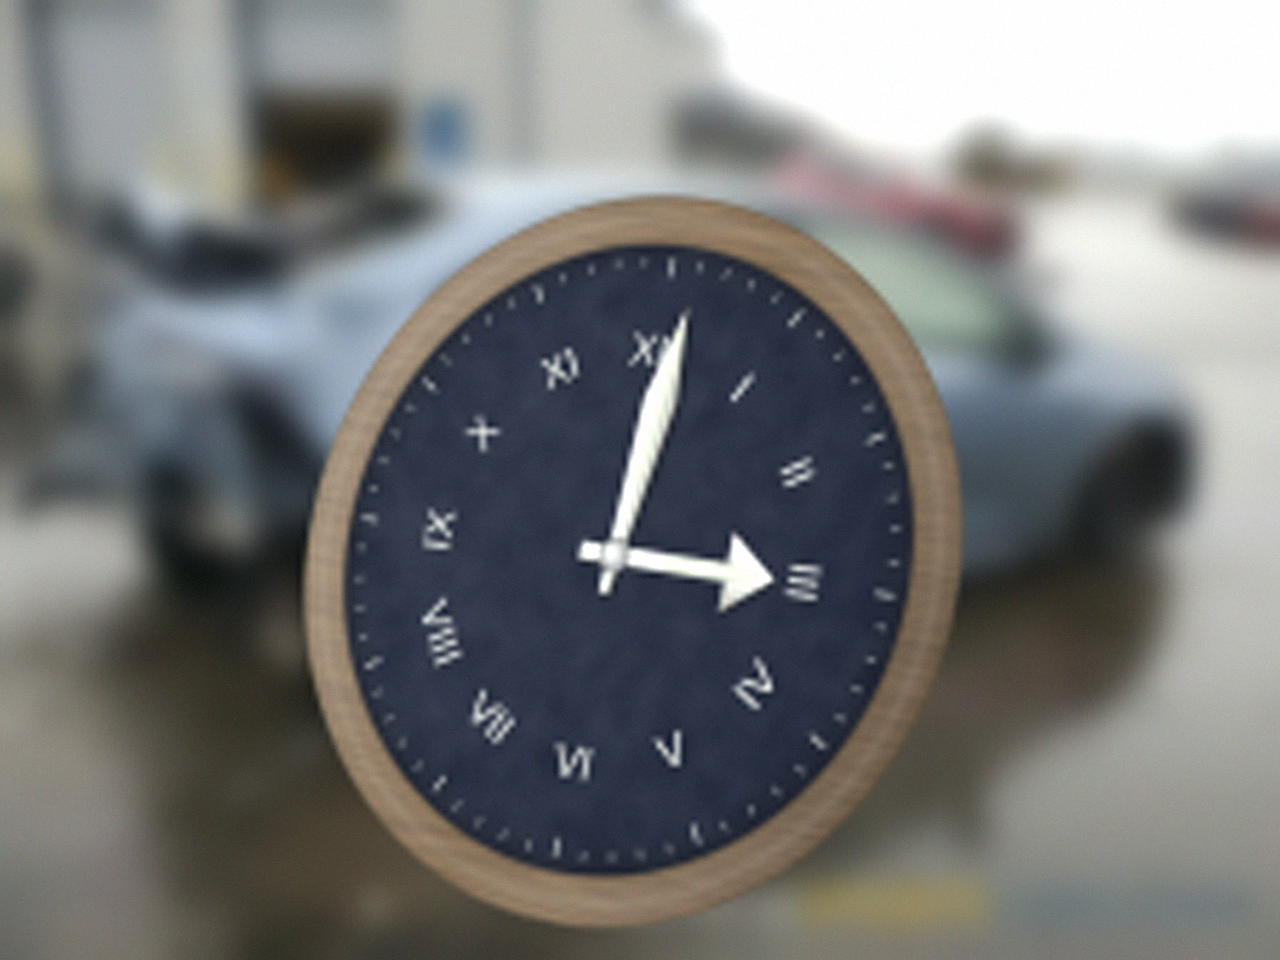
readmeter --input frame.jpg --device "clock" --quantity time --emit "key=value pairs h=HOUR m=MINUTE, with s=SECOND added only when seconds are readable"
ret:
h=3 m=1
